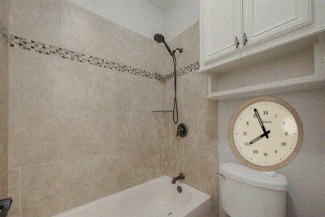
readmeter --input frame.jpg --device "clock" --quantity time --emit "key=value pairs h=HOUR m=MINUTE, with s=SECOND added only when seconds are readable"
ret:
h=7 m=56
